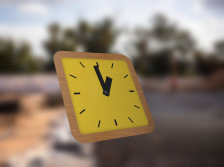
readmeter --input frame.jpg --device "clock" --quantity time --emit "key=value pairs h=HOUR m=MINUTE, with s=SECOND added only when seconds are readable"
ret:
h=12 m=59
